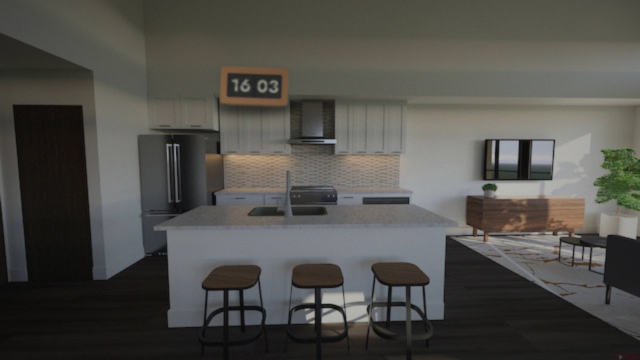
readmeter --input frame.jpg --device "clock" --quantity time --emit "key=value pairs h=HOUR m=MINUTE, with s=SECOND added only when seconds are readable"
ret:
h=16 m=3
